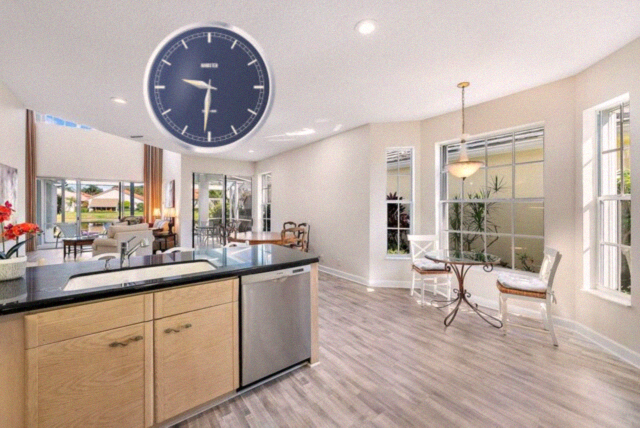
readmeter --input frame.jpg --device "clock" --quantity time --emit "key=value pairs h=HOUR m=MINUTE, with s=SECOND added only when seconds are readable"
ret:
h=9 m=31
